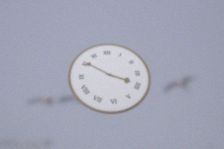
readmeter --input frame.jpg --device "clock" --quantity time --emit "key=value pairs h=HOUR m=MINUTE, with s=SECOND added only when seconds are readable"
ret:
h=3 m=51
